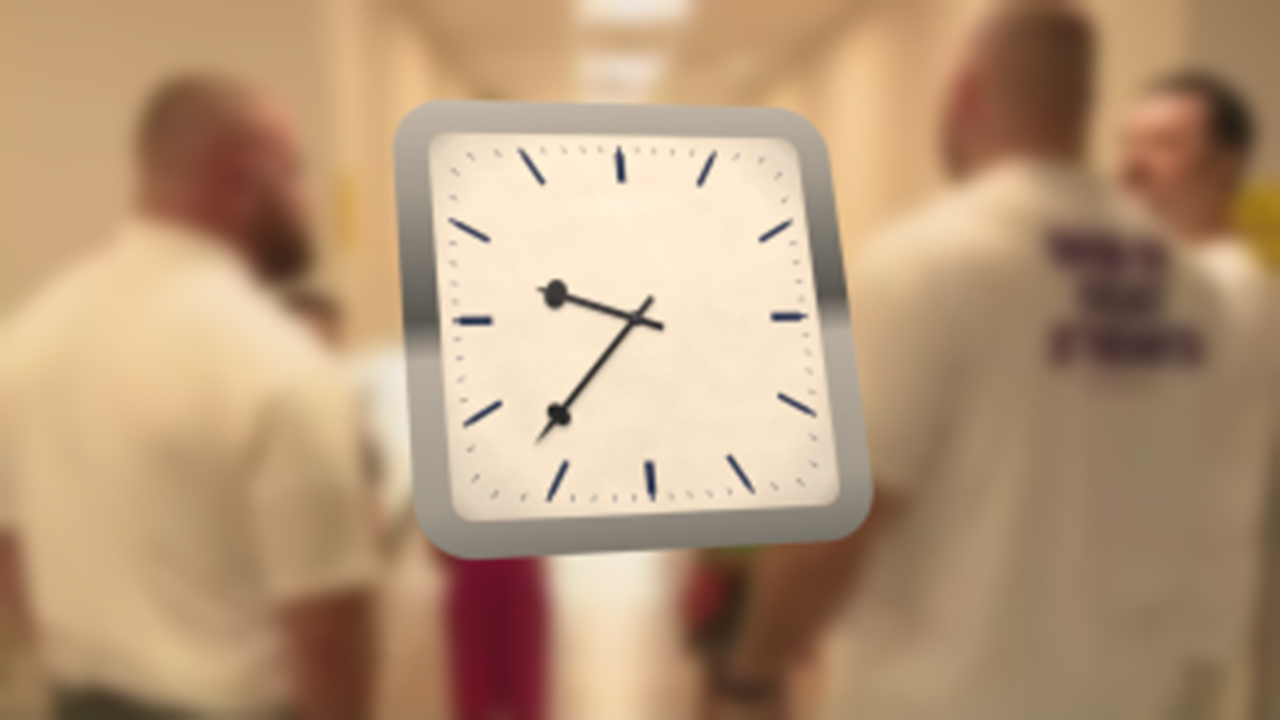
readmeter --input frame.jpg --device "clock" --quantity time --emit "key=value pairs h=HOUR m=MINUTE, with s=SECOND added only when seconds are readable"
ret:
h=9 m=37
